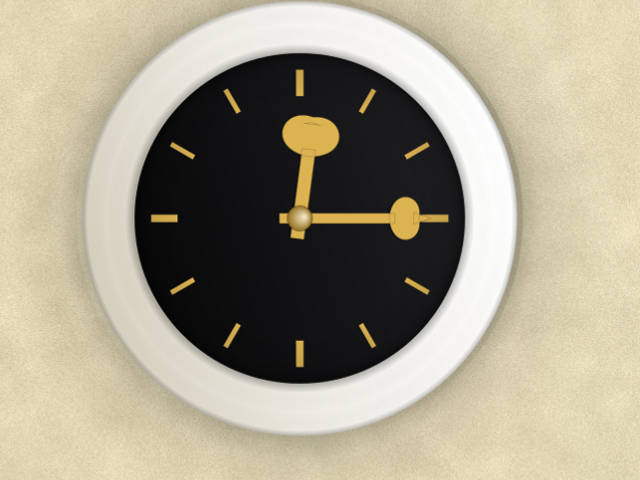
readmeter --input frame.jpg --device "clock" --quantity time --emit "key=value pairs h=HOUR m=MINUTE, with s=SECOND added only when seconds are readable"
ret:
h=12 m=15
